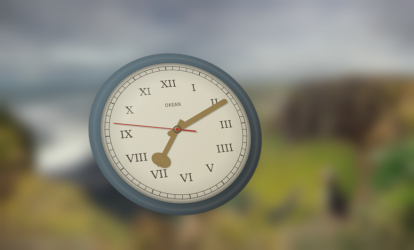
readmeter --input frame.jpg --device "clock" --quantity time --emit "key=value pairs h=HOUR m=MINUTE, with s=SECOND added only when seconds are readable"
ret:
h=7 m=10 s=47
